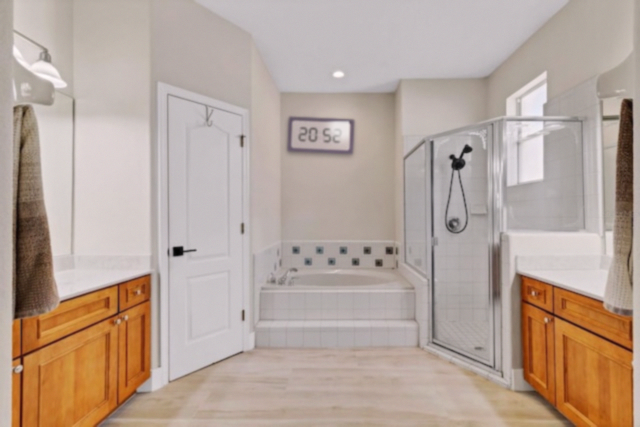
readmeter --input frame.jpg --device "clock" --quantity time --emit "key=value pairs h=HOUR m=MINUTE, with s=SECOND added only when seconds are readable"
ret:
h=20 m=52
